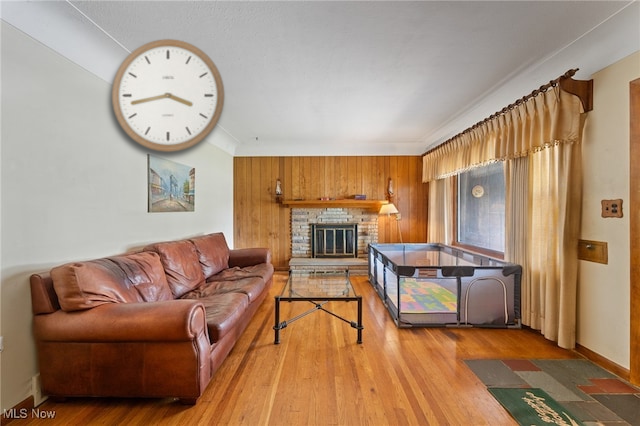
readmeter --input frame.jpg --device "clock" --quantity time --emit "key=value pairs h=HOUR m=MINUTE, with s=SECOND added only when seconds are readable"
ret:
h=3 m=43
